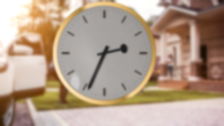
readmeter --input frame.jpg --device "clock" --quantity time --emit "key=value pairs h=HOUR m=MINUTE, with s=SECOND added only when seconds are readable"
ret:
h=2 m=34
